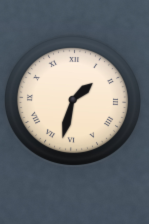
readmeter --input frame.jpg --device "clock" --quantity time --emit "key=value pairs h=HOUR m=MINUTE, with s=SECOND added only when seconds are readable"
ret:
h=1 m=32
